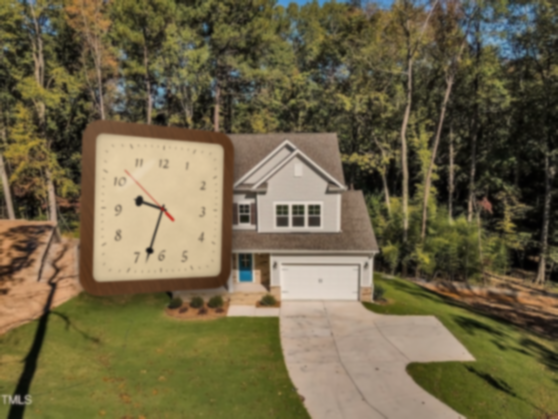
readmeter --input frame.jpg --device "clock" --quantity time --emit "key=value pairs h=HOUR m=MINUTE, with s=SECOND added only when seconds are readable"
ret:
h=9 m=32 s=52
